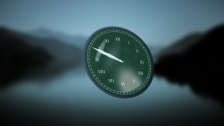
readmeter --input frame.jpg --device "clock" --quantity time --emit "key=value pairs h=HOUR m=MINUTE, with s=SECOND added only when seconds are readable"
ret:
h=9 m=49
